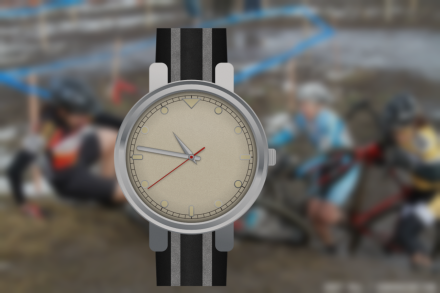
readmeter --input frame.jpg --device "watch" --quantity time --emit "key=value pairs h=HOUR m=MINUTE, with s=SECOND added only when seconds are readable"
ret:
h=10 m=46 s=39
